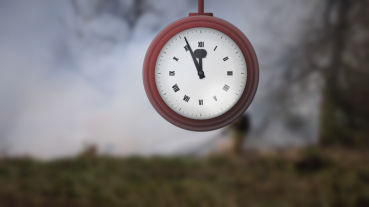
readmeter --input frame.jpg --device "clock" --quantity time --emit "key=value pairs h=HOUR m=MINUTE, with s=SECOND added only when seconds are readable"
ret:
h=11 m=56
